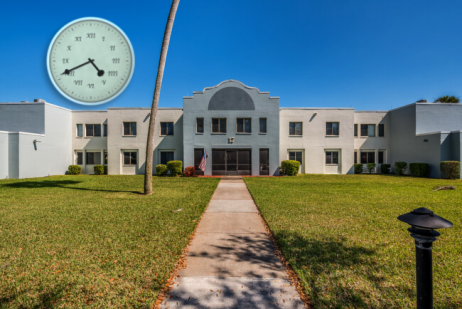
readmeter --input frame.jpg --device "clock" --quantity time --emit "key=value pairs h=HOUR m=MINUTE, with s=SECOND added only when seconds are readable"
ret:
h=4 m=41
